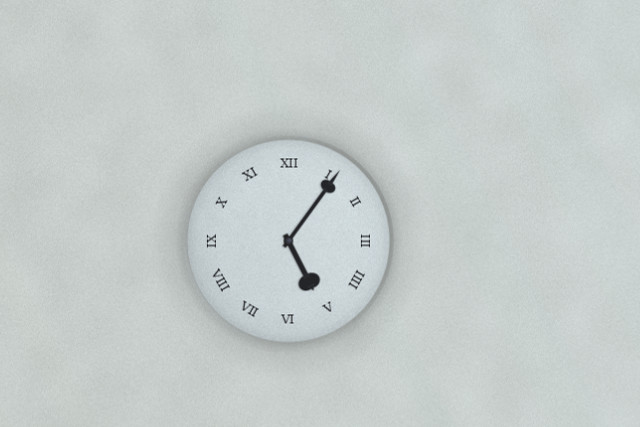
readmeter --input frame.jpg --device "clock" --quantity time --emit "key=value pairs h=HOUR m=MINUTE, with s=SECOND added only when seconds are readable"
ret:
h=5 m=6
